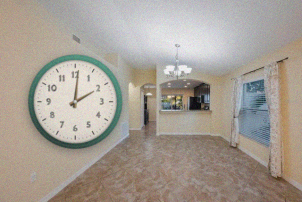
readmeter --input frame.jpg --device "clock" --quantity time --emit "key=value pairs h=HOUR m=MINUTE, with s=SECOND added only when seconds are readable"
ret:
h=2 m=1
